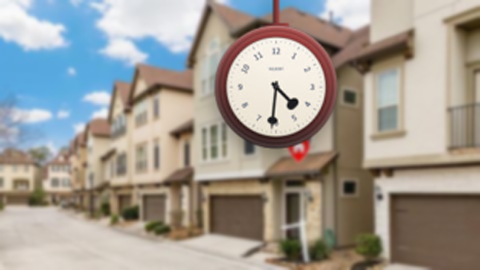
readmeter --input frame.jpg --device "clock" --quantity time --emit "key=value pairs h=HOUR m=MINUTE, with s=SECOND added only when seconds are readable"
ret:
h=4 m=31
